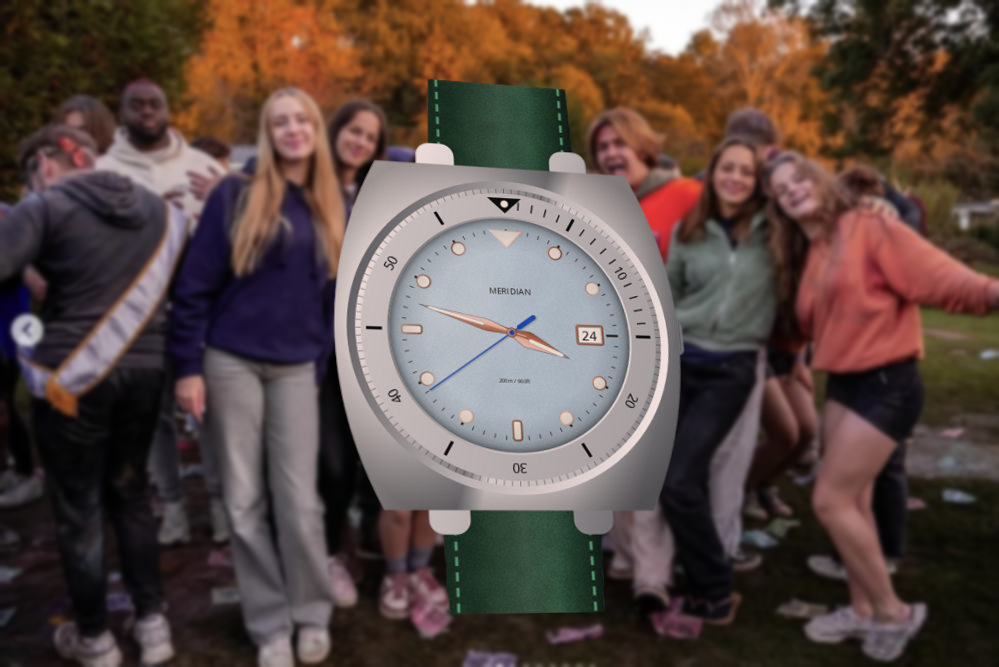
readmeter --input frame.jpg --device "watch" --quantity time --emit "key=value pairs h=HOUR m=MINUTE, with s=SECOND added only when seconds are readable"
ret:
h=3 m=47 s=39
